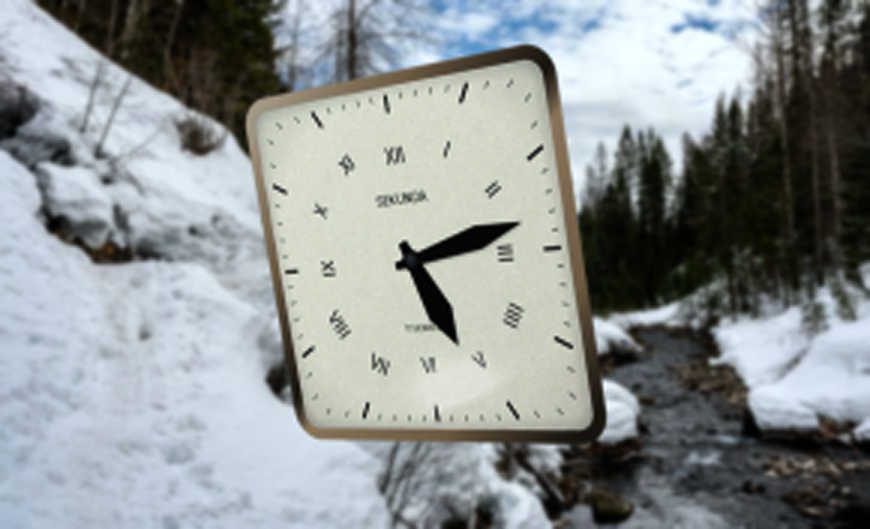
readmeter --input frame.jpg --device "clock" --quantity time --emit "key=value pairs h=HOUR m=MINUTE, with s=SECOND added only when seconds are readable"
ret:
h=5 m=13
